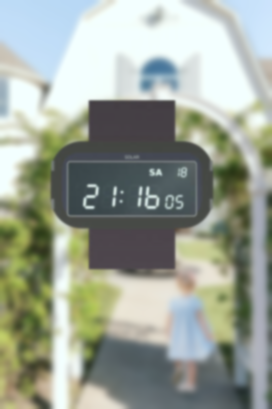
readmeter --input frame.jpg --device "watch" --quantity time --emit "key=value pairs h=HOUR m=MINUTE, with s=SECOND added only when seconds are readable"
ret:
h=21 m=16 s=5
